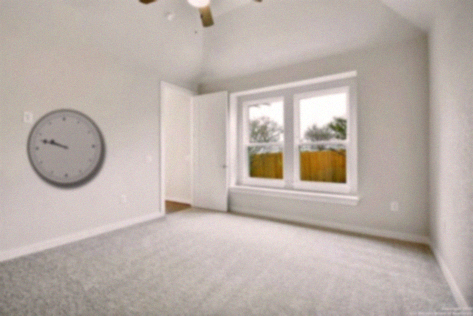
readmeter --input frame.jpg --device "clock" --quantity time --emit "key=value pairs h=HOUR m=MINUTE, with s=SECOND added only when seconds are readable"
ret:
h=9 m=48
